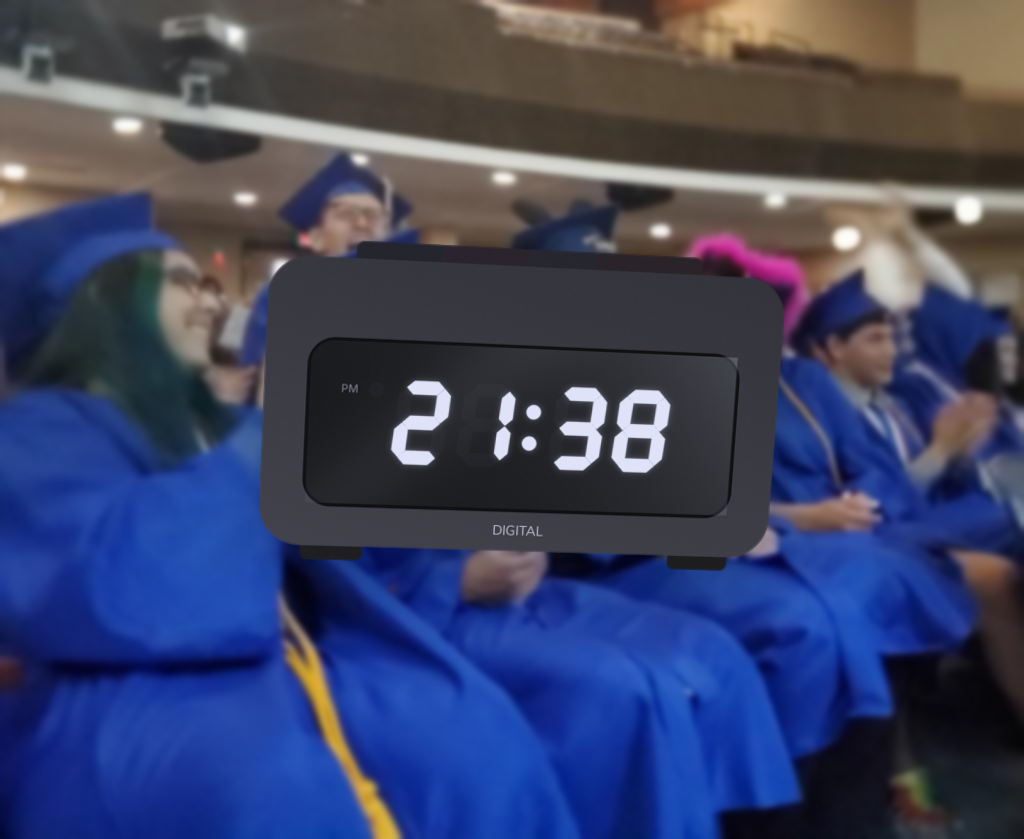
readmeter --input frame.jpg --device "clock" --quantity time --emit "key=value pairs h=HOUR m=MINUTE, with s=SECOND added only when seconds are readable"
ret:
h=21 m=38
